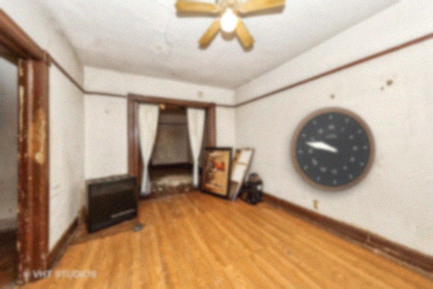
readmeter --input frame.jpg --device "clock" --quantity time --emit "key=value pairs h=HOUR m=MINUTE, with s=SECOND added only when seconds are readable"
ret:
h=9 m=48
